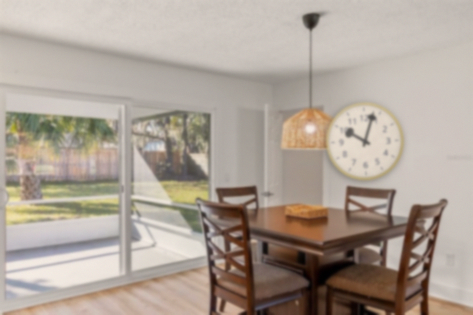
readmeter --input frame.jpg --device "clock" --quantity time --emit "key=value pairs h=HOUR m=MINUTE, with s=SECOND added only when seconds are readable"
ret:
h=10 m=3
